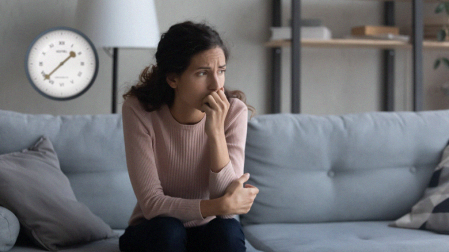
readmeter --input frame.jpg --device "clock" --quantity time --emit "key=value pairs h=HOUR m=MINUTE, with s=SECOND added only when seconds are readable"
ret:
h=1 m=38
